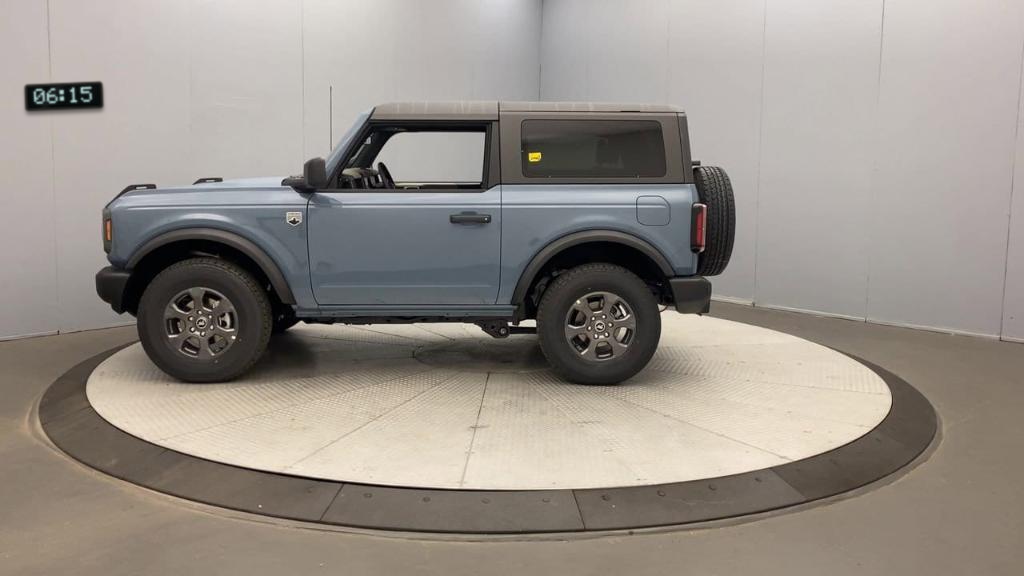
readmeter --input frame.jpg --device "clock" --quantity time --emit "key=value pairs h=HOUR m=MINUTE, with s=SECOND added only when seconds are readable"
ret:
h=6 m=15
